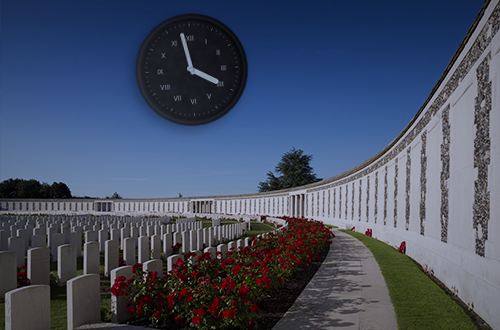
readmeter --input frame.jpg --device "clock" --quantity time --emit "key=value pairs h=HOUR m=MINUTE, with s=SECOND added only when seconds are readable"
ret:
h=3 m=58
